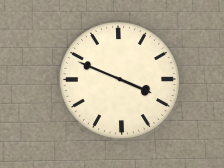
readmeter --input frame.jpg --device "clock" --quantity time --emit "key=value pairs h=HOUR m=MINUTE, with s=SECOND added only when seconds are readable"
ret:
h=3 m=49
